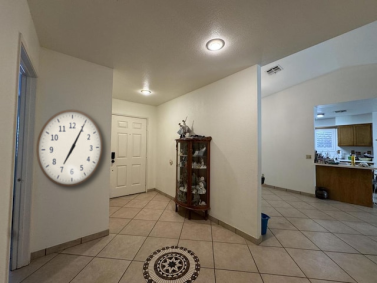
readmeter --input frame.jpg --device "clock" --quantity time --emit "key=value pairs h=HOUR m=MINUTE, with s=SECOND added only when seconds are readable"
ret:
h=7 m=5
